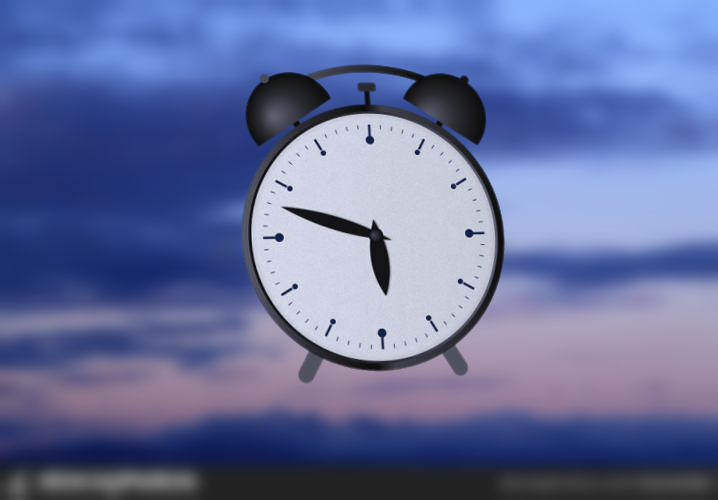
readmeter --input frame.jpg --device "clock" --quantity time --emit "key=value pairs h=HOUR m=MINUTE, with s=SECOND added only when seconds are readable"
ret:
h=5 m=48
